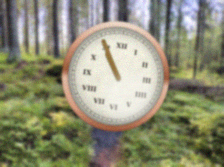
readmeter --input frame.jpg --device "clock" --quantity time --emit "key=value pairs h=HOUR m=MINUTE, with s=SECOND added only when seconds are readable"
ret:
h=10 m=55
